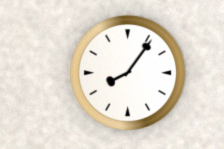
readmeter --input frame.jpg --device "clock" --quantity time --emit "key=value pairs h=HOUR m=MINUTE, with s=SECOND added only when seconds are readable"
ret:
h=8 m=6
